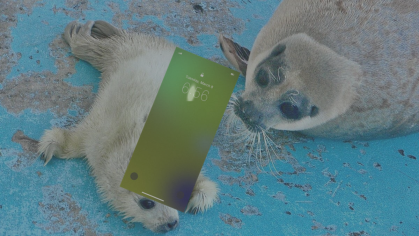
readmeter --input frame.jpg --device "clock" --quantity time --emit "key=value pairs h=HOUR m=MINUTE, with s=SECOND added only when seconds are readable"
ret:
h=6 m=56
